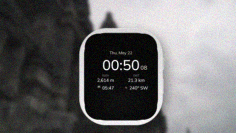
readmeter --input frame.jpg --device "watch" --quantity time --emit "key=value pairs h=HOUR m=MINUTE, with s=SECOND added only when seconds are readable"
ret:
h=0 m=50
